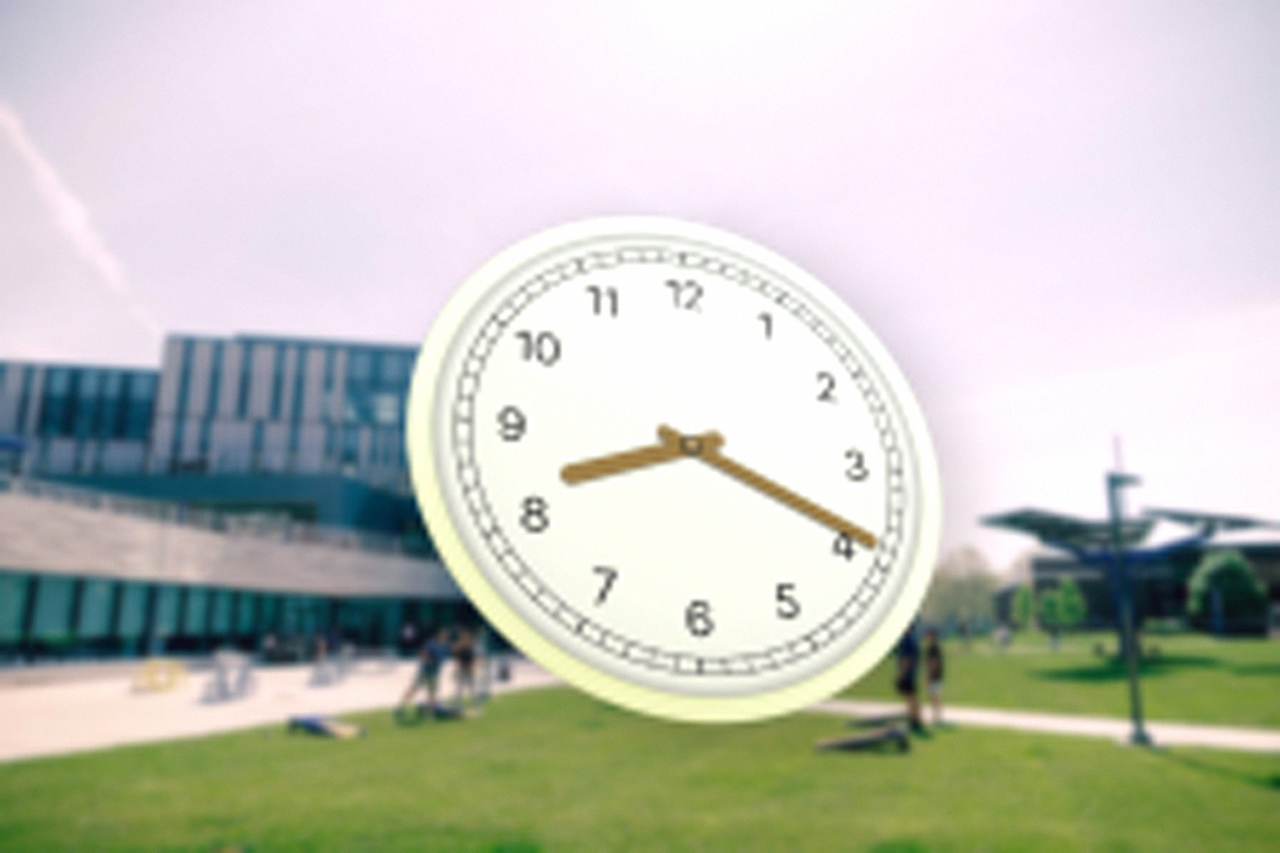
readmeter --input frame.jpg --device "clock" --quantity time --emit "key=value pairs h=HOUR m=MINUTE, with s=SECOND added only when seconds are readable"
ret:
h=8 m=19
